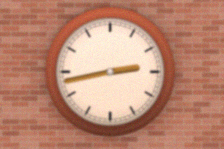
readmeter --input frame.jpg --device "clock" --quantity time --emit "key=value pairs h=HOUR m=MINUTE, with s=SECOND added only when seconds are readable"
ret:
h=2 m=43
